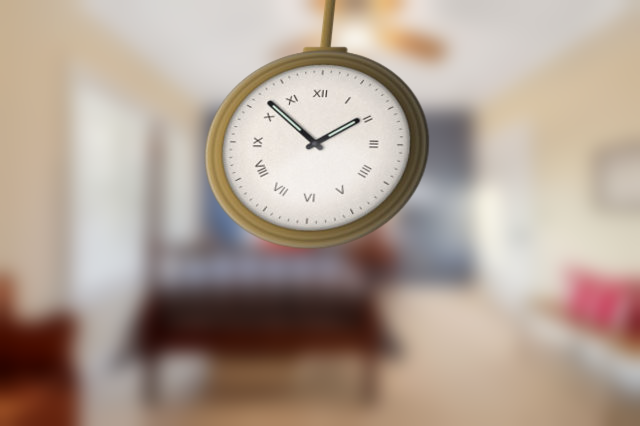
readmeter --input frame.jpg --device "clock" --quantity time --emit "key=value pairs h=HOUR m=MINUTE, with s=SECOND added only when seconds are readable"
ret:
h=1 m=52
